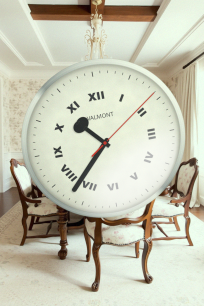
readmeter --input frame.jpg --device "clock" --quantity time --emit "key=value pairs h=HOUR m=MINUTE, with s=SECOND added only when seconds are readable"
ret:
h=10 m=37 s=9
